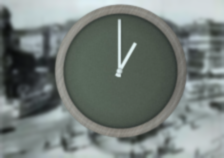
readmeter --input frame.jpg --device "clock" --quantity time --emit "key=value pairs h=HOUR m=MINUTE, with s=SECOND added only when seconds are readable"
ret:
h=1 m=0
